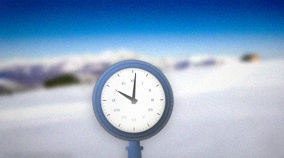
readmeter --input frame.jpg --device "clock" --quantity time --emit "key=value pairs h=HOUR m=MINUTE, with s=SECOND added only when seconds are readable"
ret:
h=10 m=1
